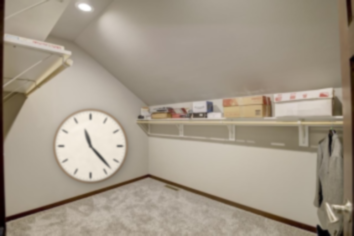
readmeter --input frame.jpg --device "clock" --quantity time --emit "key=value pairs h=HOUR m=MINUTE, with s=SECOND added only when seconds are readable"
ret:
h=11 m=23
